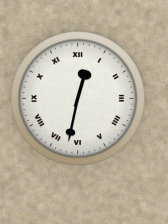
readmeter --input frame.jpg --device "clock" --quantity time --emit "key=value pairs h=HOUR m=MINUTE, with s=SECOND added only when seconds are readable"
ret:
h=12 m=32
